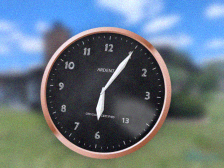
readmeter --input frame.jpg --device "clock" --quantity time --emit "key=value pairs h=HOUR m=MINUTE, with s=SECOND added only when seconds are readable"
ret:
h=6 m=5
